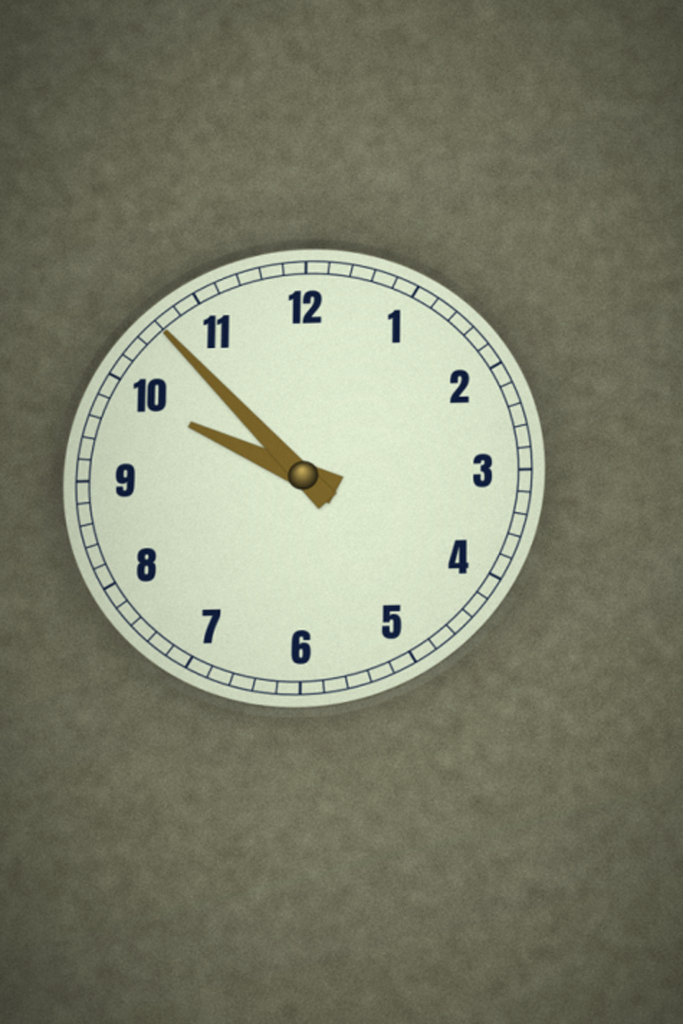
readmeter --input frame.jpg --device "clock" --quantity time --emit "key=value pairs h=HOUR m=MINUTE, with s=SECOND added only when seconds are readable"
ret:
h=9 m=53
